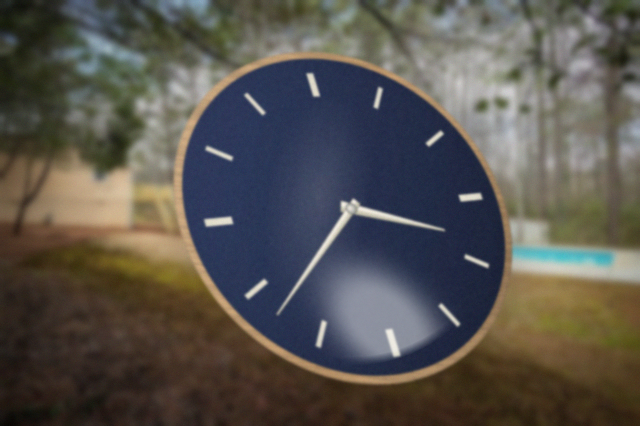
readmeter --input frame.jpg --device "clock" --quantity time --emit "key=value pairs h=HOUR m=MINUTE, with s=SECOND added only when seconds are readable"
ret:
h=3 m=38
